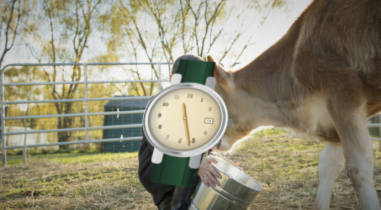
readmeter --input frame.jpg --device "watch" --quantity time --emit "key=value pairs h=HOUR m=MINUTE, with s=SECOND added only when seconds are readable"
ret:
h=11 m=27
